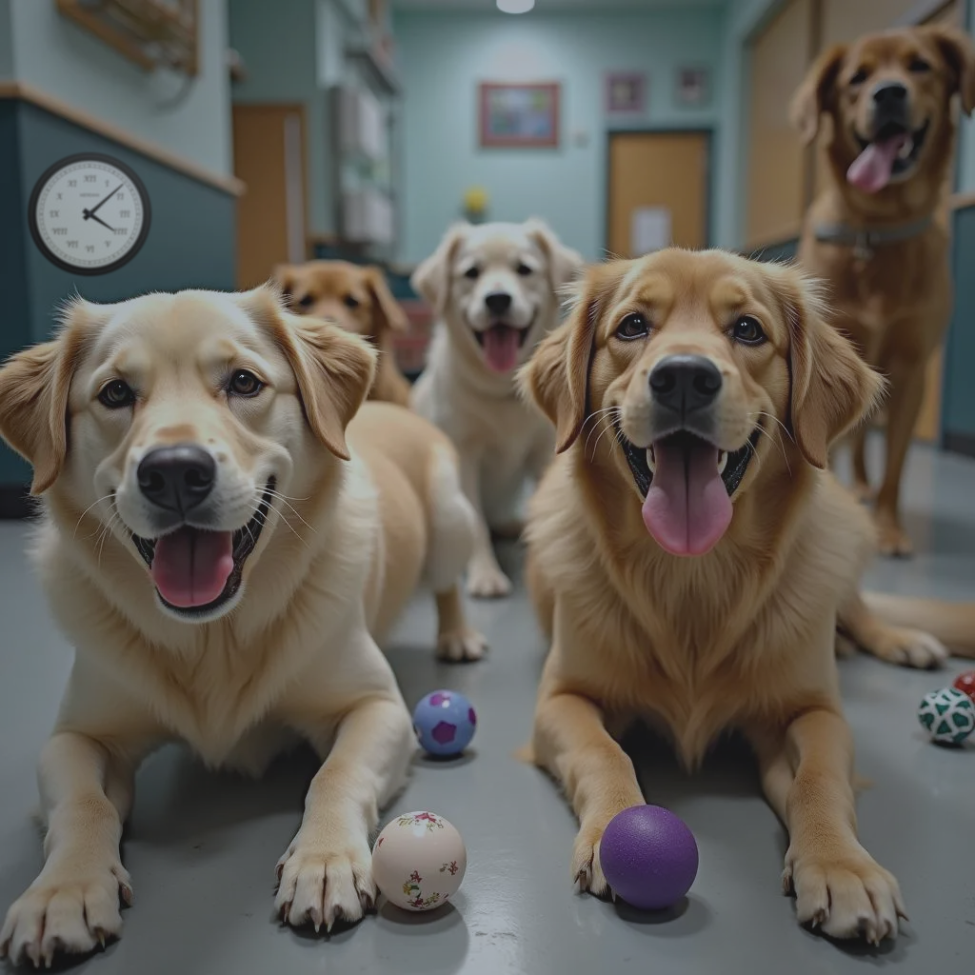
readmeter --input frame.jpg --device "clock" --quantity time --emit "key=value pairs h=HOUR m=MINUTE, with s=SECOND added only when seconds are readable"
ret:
h=4 m=8
